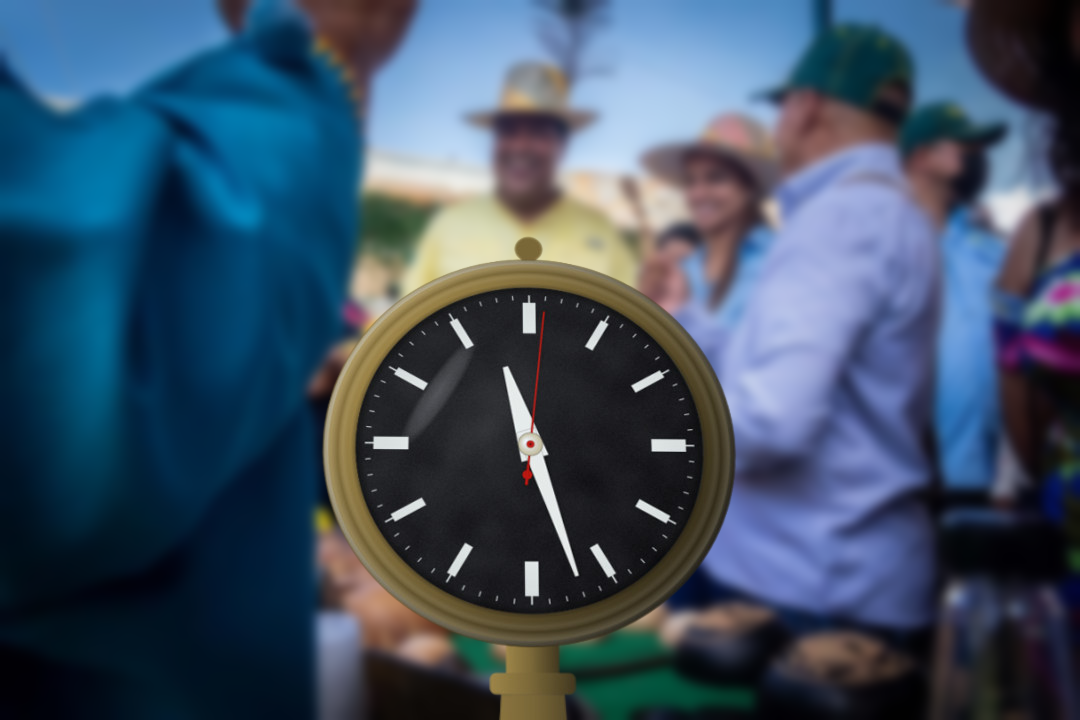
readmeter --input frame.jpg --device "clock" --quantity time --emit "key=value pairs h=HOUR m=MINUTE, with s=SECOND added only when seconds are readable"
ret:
h=11 m=27 s=1
